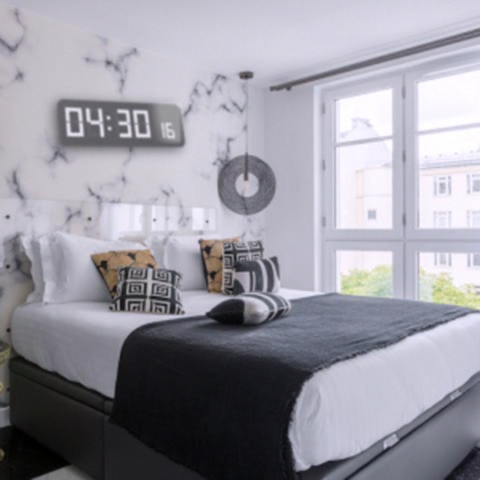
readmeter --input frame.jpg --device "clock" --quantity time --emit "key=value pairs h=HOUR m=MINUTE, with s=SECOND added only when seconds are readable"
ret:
h=4 m=30 s=16
